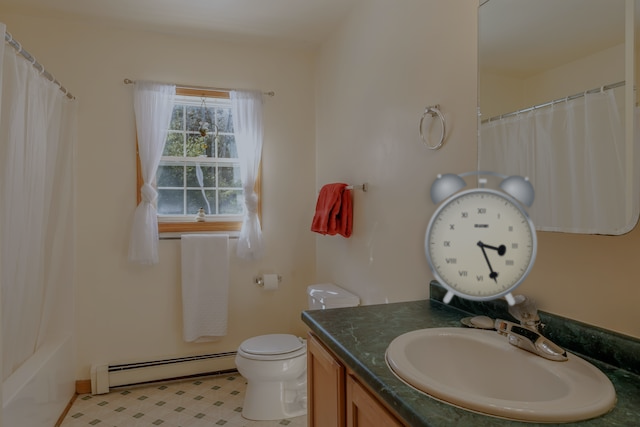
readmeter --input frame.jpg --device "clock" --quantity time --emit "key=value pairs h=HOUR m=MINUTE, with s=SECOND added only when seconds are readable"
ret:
h=3 m=26
